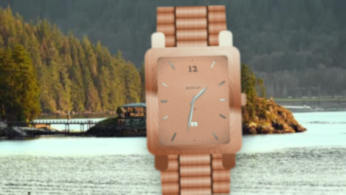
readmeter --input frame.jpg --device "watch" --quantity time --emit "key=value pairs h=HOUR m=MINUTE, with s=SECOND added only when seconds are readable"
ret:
h=1 m=32
